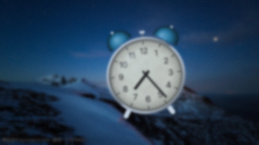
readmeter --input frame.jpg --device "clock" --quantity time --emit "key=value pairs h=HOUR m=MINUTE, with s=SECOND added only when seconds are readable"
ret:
h=7 m=24
